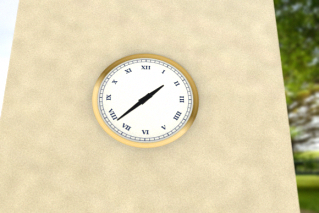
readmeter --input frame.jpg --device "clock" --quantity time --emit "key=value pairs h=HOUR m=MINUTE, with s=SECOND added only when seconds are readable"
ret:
h=1 m=38
